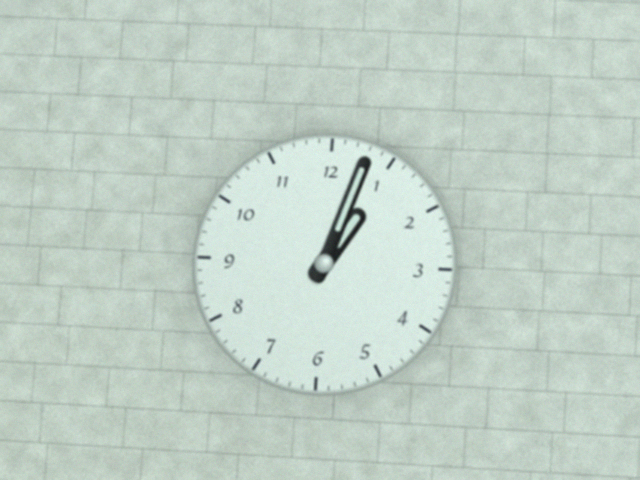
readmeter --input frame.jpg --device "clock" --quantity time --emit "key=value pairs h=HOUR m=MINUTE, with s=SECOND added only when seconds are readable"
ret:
h=1 m=3
